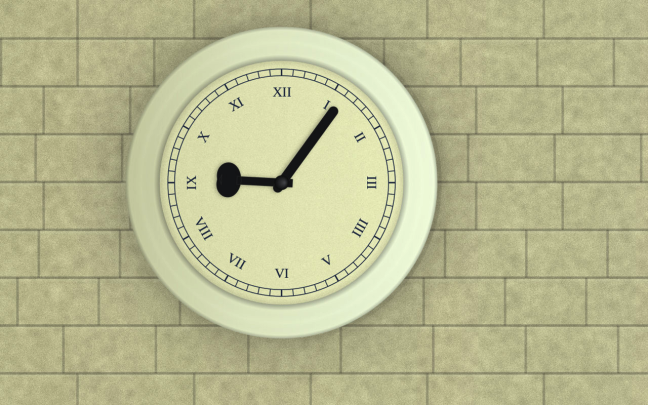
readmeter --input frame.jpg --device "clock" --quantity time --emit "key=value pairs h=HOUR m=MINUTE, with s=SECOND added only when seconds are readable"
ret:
h=9 m=6
